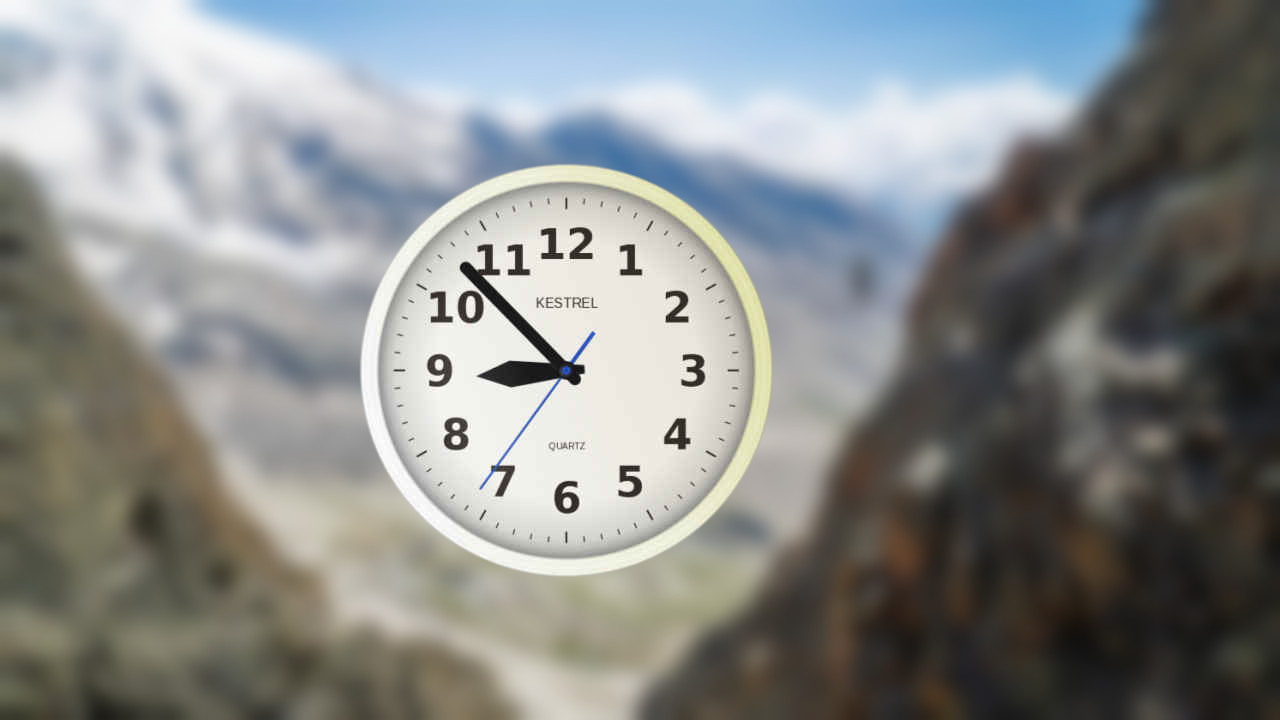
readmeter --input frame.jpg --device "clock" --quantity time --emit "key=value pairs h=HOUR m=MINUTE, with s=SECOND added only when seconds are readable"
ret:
h=8 m=52 s=36
